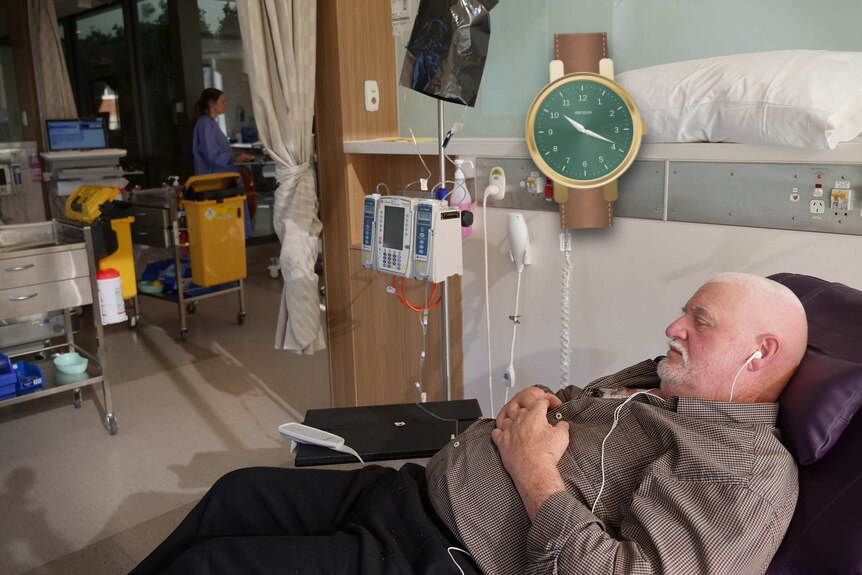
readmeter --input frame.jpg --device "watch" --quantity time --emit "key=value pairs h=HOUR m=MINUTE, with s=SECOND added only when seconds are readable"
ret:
h=10 m=19
